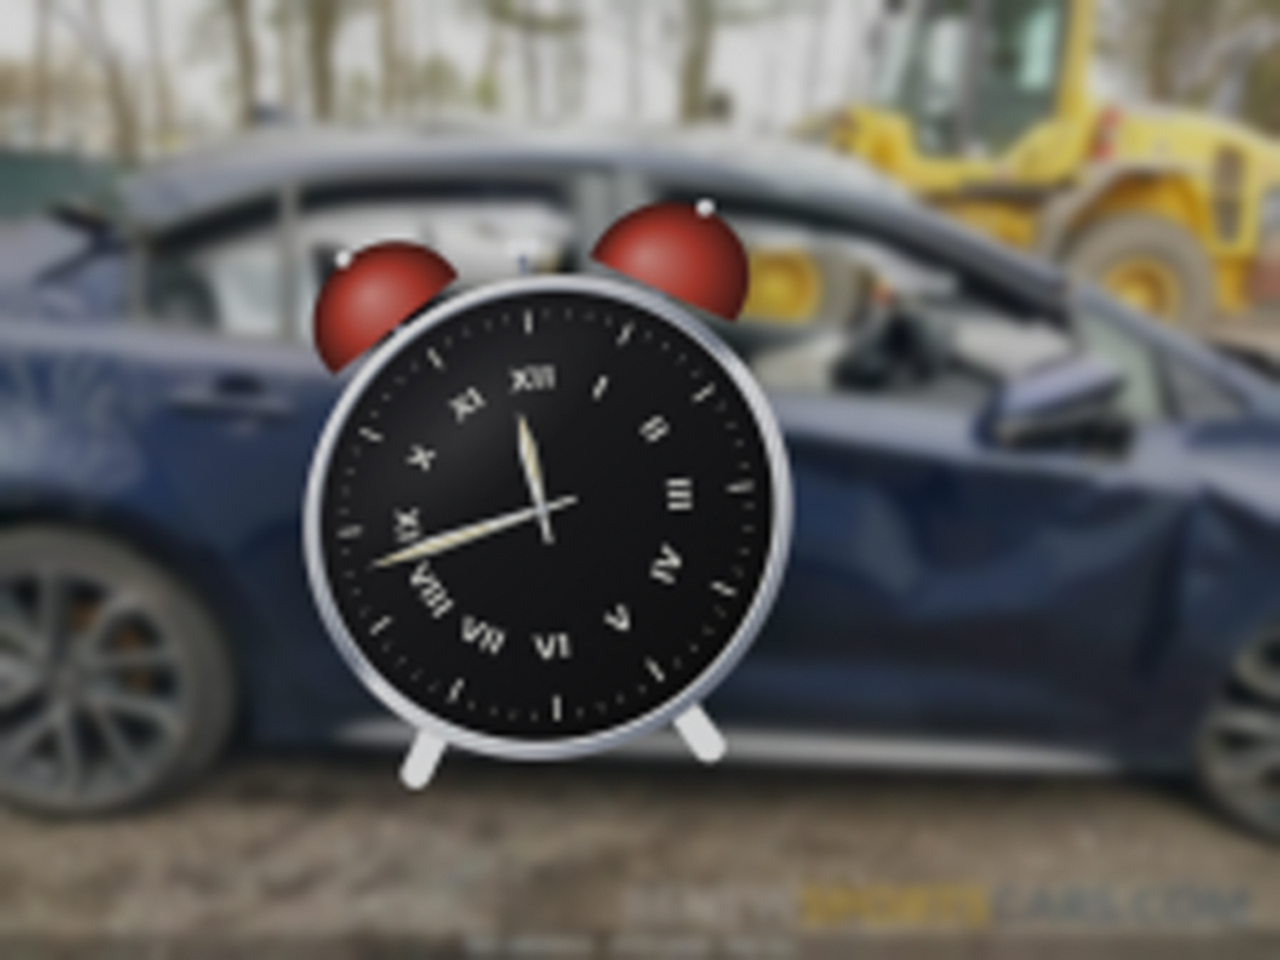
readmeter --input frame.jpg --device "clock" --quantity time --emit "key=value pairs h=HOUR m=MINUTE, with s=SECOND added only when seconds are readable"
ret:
h=11 m=43
